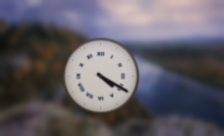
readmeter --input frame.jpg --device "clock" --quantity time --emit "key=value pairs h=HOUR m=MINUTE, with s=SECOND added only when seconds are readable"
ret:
h=4 m=20
